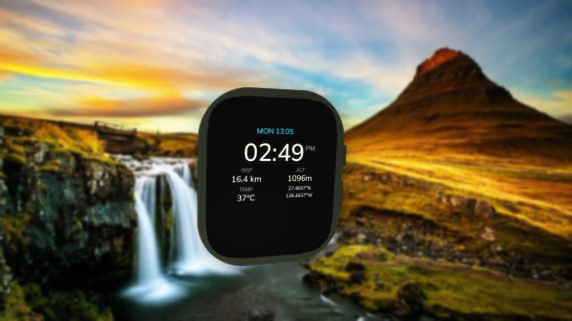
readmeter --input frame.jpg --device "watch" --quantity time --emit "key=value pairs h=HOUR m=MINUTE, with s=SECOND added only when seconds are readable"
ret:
h=2 m=49
